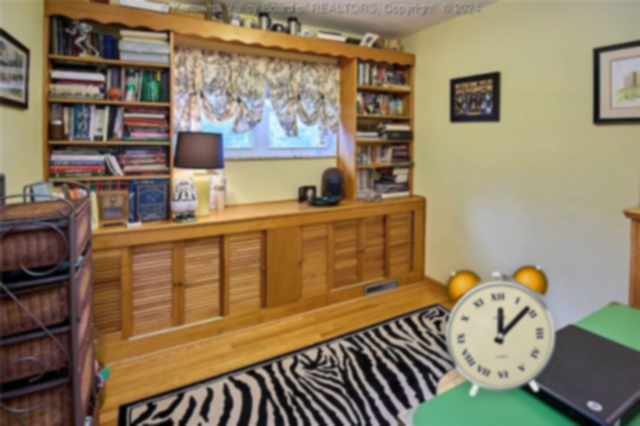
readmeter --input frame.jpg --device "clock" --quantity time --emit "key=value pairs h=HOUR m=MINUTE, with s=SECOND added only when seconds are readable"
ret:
h=12 m=8
